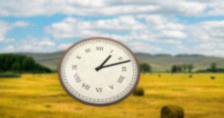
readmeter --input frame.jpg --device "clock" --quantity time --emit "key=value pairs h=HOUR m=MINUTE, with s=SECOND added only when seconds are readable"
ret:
h=1 m=12
